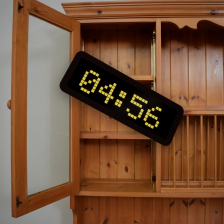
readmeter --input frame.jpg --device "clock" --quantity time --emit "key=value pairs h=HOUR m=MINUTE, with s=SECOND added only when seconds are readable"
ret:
h=4 m=56
